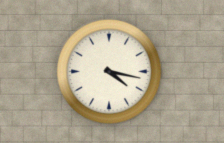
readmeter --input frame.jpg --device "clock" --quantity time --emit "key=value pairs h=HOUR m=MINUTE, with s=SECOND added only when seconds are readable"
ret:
h=4 m=17
